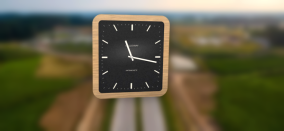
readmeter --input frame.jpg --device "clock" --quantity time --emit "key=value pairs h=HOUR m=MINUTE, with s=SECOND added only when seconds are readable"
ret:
h=11 m=17
